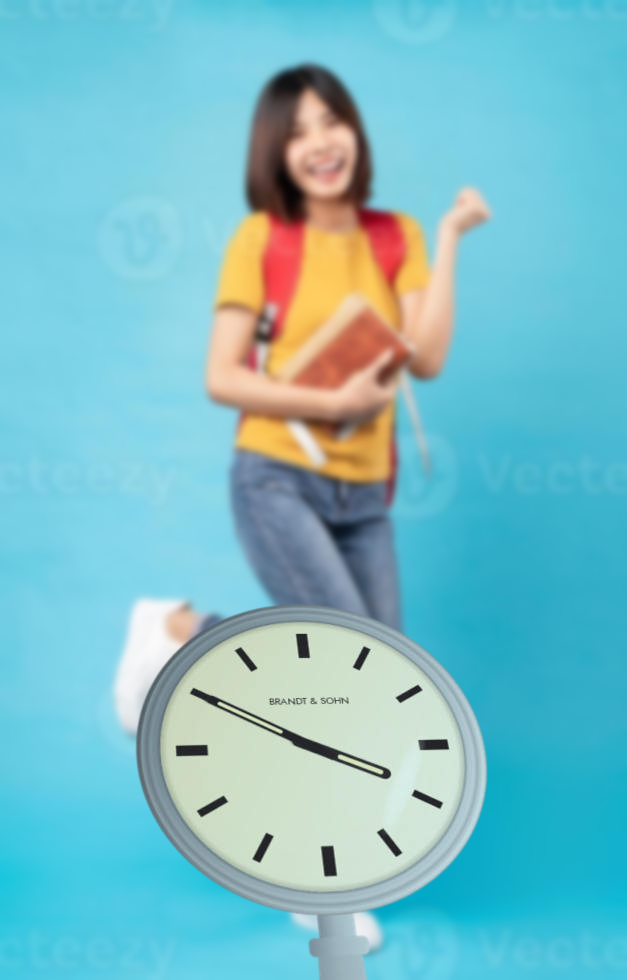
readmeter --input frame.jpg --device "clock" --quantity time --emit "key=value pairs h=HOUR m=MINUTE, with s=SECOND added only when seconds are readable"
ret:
h=3 m=50
